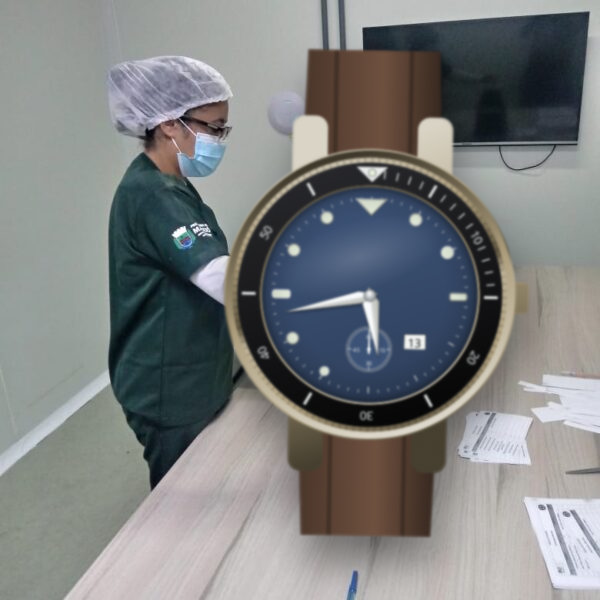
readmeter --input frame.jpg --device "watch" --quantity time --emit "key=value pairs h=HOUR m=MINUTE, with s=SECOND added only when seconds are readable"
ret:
h=5 m=43
